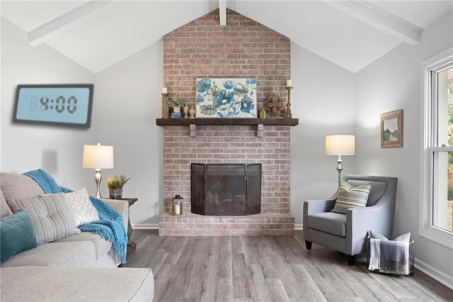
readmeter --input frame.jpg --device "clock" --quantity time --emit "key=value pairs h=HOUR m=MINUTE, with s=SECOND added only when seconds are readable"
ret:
h=4 m=0
